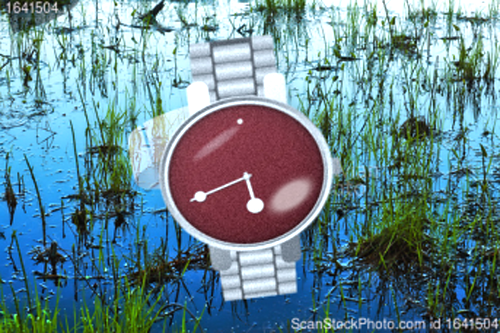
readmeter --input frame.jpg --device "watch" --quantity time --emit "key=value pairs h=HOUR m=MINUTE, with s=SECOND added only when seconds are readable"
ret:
h=5 m=42
